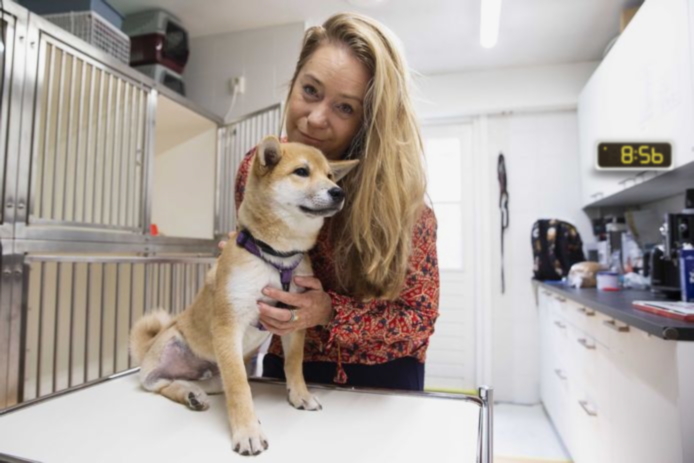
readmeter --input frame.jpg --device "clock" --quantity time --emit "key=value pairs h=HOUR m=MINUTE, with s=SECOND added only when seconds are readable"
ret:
h=8 m=56
